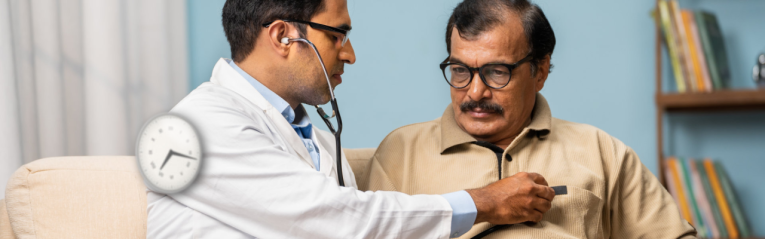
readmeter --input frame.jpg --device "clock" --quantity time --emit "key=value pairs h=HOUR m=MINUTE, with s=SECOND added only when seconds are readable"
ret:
h=7 m=17
